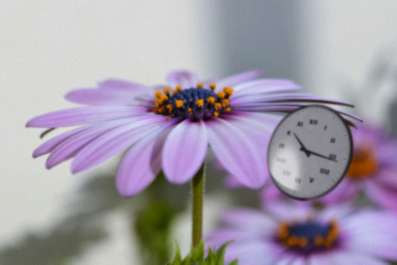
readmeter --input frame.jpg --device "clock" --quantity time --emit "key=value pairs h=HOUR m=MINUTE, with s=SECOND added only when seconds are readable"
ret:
h=10 m=16
